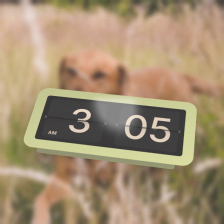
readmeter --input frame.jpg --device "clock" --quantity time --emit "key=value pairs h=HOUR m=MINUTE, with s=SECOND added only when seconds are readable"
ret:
h=3 m=5
